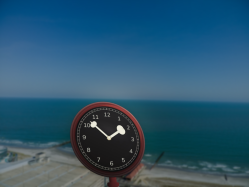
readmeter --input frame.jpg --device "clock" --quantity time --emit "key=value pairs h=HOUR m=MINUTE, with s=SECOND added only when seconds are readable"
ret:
h=1 m=52
